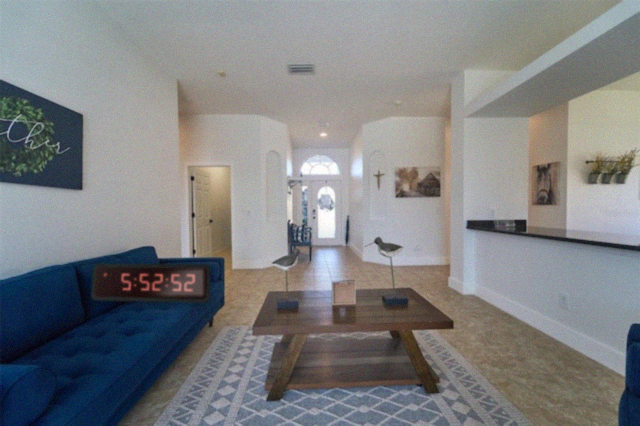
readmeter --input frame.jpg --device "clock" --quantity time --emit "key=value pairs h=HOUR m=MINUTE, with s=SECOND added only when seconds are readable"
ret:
h=5 m=52 s=52
